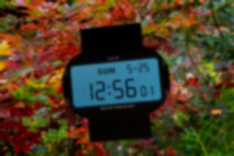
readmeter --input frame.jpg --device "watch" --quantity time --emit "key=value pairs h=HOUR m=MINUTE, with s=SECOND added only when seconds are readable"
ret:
h=12 m=56
